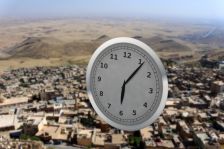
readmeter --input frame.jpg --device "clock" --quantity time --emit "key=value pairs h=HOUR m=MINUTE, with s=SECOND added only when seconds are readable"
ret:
h=6 m=6
